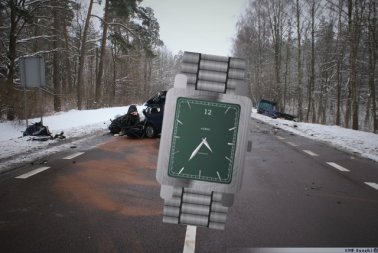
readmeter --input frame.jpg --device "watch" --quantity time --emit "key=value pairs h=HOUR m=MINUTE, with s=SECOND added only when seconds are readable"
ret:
h=4 m=35
